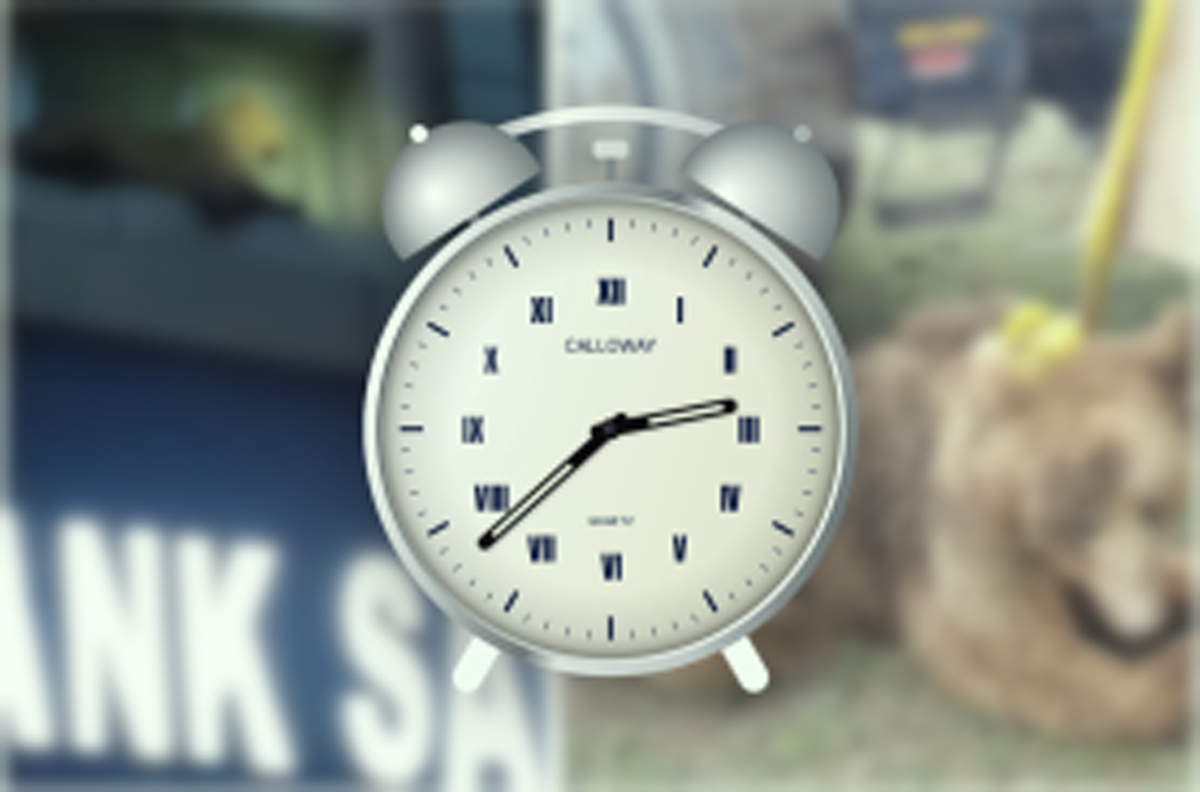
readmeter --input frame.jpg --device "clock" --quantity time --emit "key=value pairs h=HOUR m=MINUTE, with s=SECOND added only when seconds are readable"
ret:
h=2 m=38
